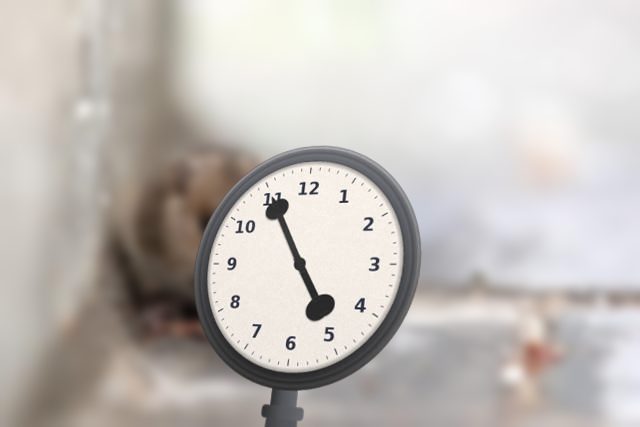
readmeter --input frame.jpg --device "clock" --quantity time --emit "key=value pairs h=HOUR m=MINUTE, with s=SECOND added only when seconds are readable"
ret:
h=4 m=55
